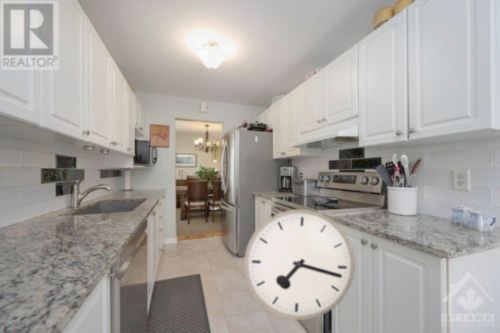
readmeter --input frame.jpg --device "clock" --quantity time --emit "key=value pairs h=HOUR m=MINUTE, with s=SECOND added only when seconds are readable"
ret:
h=7 m=17
